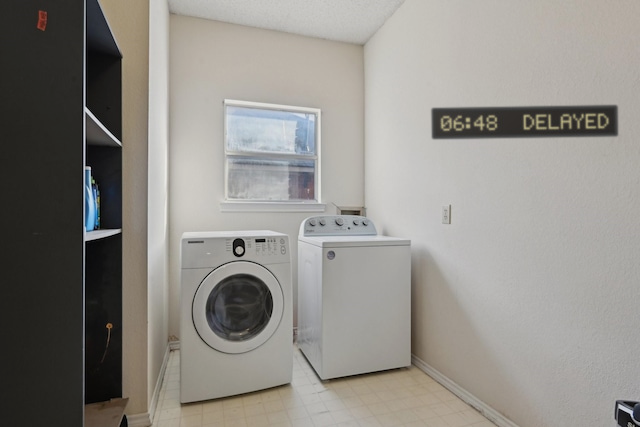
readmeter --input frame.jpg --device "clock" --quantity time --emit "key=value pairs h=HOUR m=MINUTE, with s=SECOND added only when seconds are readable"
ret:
h=6 m=48
